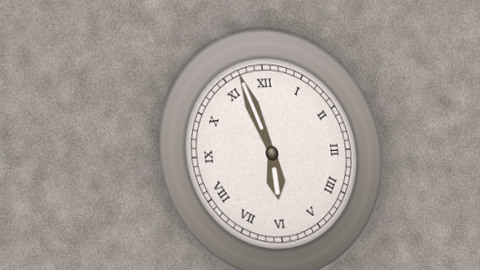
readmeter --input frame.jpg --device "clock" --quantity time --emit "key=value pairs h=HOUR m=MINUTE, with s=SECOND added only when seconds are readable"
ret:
h=5 m=57
